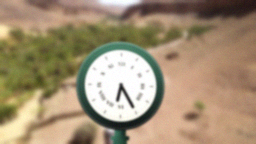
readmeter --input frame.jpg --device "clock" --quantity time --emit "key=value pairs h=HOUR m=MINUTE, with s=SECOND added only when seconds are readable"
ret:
h=6 m=25
